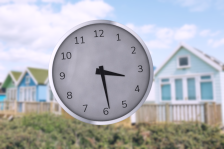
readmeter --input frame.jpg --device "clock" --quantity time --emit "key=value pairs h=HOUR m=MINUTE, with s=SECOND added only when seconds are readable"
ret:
h=3 m=29
